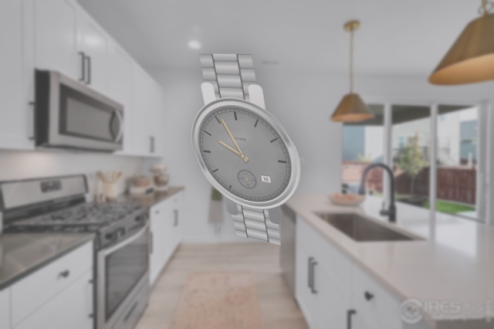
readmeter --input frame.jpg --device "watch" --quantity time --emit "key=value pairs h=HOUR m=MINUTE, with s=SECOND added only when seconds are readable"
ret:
h=9 m=56
